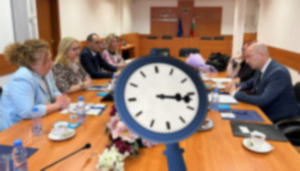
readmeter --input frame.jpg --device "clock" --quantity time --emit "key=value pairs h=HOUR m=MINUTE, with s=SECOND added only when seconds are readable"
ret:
h=3 m=17
